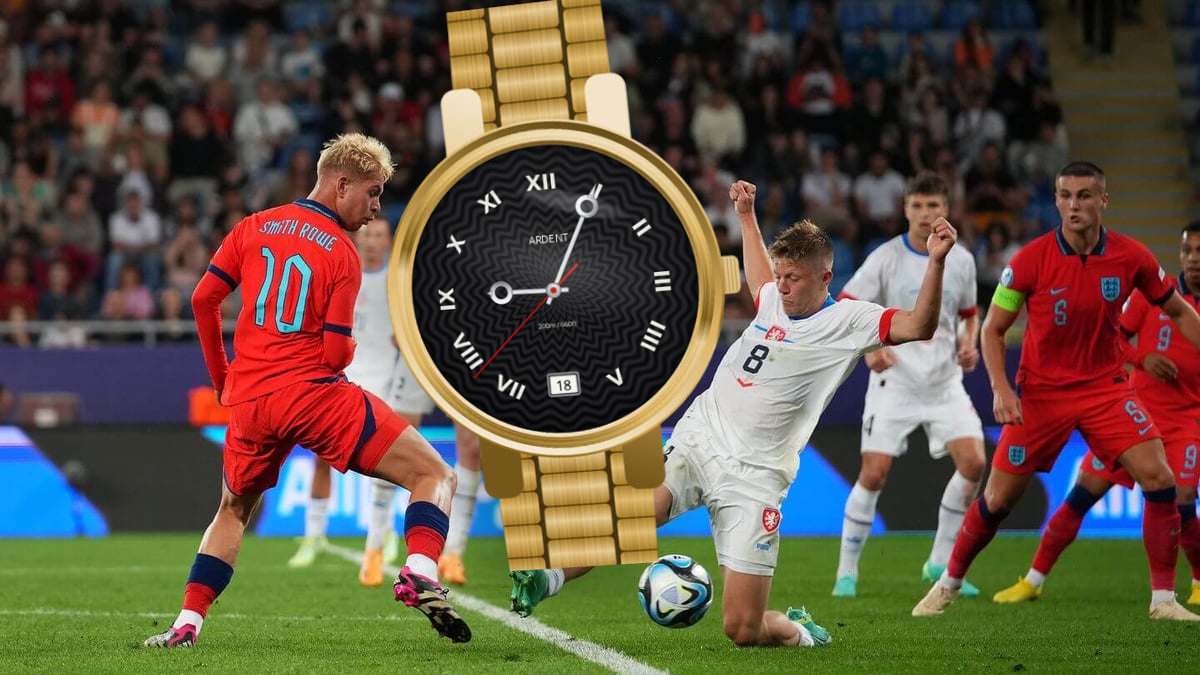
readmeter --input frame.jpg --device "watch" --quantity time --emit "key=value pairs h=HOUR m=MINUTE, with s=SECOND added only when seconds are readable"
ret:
h=9 m=4 s=38
